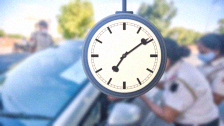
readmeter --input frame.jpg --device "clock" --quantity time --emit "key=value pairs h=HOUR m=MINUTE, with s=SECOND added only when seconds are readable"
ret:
h=7 m=9
